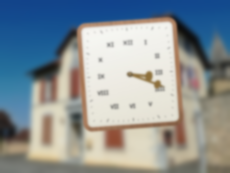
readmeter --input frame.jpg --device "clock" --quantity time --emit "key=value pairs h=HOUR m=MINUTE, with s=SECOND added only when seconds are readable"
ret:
h=3 m=19
